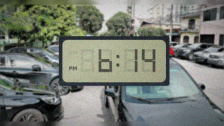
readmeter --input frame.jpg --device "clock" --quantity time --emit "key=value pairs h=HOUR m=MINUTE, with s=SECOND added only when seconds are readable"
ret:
h=6 m=14
